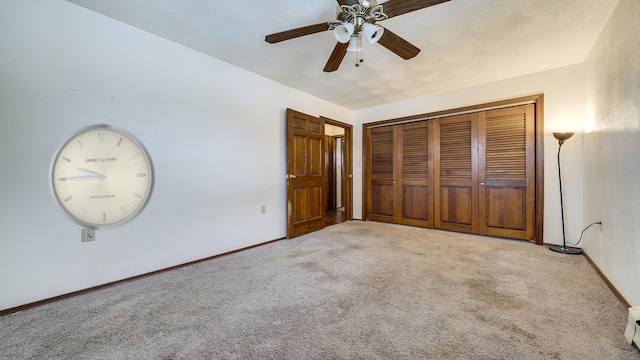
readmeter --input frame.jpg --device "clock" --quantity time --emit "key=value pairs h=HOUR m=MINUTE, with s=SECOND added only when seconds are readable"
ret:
h=9 m=45
